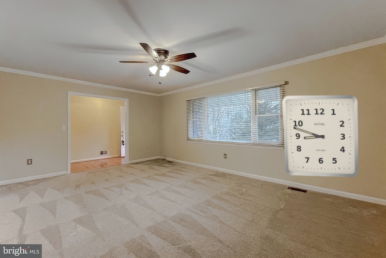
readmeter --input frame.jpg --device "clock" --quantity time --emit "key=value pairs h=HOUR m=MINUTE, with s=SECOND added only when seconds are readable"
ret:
h=8 m=48
